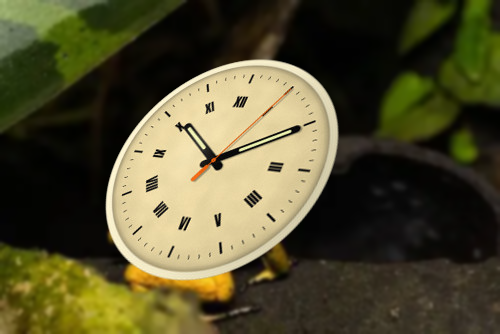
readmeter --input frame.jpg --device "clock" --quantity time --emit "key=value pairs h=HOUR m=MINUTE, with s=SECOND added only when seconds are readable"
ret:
h=10 m=10 s=5
